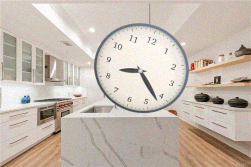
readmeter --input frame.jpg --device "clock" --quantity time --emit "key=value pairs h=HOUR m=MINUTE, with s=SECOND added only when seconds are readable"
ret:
h=8 m=22
